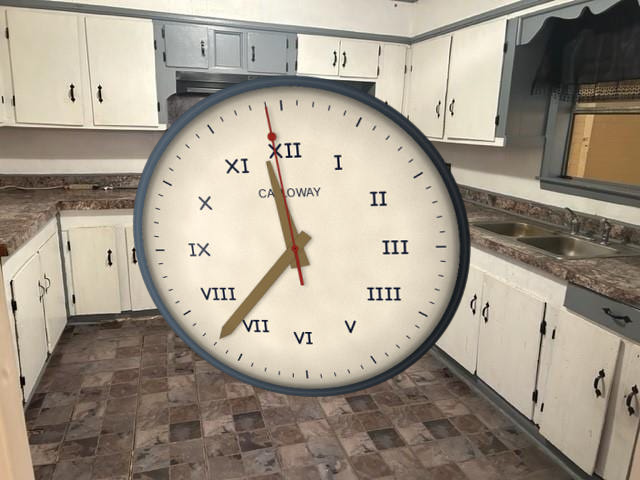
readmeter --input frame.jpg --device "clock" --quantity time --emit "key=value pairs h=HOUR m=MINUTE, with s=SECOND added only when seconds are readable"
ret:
h=11 m=36 s=59
